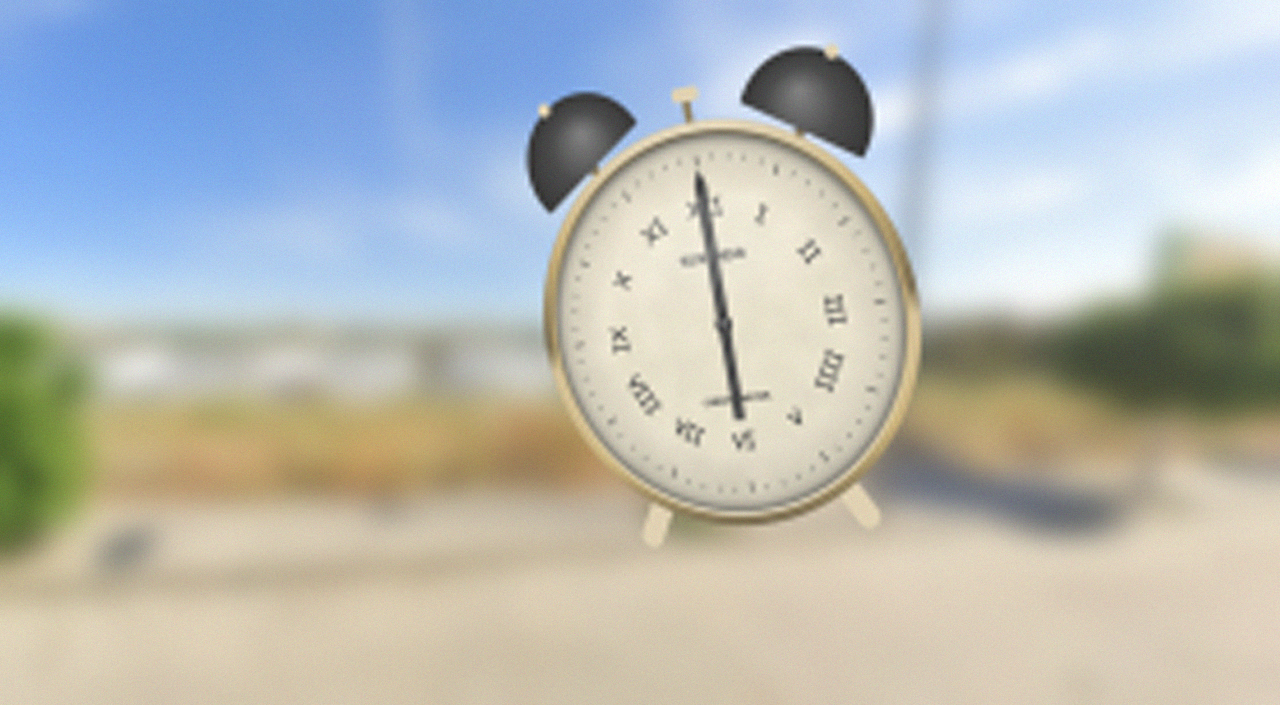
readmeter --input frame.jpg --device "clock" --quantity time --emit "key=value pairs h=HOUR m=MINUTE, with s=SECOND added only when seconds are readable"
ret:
h=6 m=0
